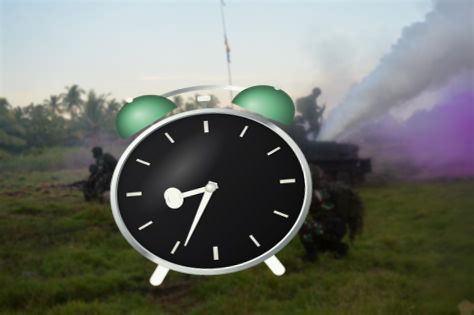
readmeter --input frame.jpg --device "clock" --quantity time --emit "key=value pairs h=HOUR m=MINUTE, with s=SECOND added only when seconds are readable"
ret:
h=8 m=34
